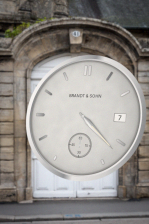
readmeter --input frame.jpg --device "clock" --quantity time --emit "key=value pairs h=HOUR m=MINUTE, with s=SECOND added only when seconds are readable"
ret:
h=4 m=22
